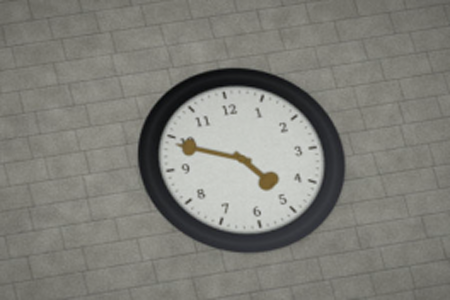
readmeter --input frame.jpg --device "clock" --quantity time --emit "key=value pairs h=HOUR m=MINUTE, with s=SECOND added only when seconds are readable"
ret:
h=4 m=49
